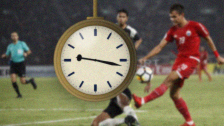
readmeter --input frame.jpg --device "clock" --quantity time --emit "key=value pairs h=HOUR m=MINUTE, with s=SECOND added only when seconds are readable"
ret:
h=9 m=17
